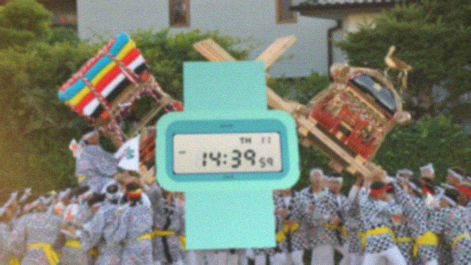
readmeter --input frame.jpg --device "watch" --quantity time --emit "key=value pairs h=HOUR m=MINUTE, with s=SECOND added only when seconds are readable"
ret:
h=14 m=39
